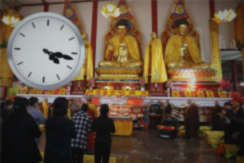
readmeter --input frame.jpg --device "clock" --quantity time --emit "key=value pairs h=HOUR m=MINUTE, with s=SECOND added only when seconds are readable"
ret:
h=4 m=17
